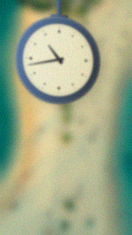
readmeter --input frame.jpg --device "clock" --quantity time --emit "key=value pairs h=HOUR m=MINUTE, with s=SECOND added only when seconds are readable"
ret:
h=10 m=43
